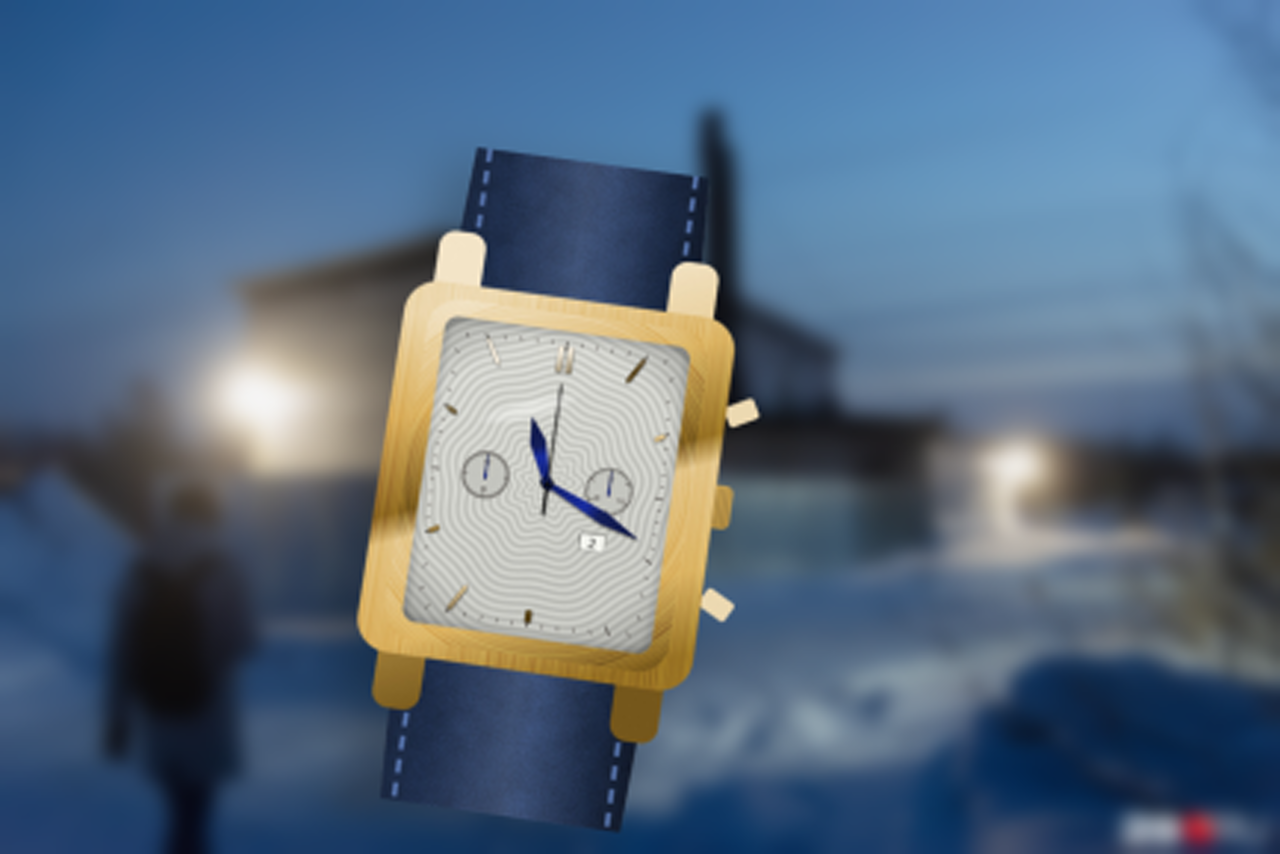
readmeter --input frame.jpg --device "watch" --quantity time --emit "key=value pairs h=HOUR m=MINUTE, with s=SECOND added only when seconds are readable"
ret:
h=11 m=19
